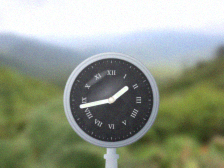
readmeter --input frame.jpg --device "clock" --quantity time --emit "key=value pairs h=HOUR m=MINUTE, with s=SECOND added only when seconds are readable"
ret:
h=1 m=43
